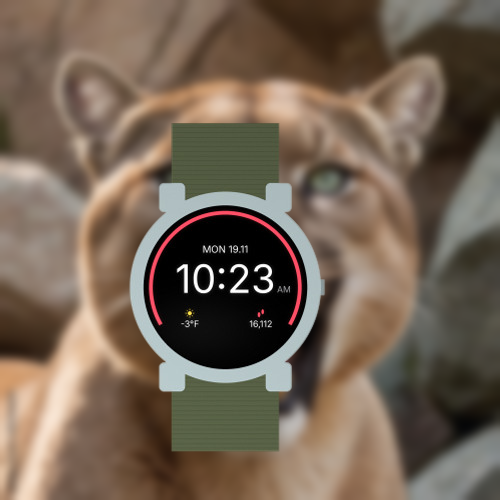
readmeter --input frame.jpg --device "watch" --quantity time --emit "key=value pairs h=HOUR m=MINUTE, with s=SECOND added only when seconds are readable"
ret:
h=10 m=23
